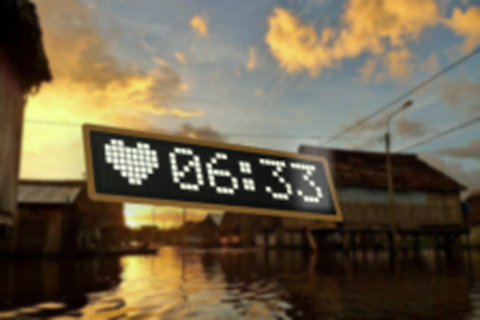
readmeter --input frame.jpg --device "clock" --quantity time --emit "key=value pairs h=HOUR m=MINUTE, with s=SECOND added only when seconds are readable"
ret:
h=6 m=33
